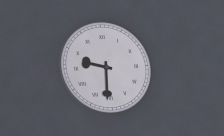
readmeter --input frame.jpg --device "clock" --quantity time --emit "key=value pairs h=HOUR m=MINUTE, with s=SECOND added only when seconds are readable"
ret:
h=9 m=31
